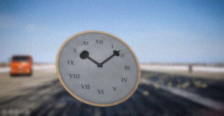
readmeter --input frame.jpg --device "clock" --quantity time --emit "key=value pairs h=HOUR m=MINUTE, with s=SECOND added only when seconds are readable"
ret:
h=10 m=8
